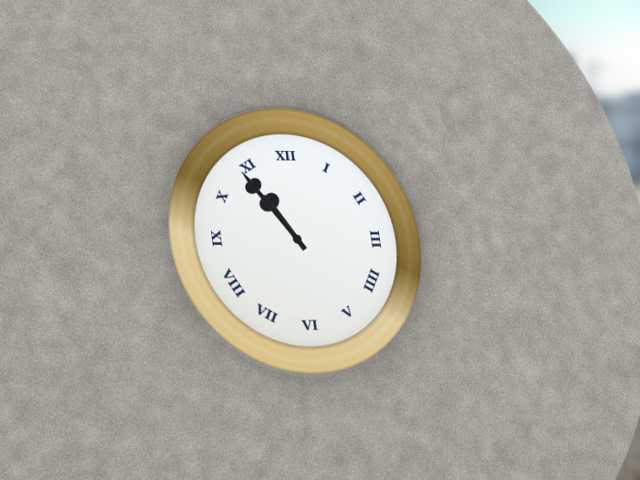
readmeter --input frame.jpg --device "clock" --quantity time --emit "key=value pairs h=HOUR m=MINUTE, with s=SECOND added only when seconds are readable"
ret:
h=10 m=54
